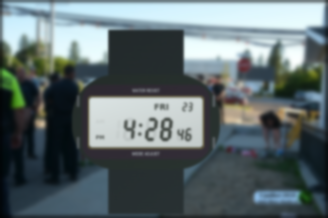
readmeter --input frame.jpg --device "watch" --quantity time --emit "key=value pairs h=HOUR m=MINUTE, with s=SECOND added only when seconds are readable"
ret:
h=4 m=28 s=46
